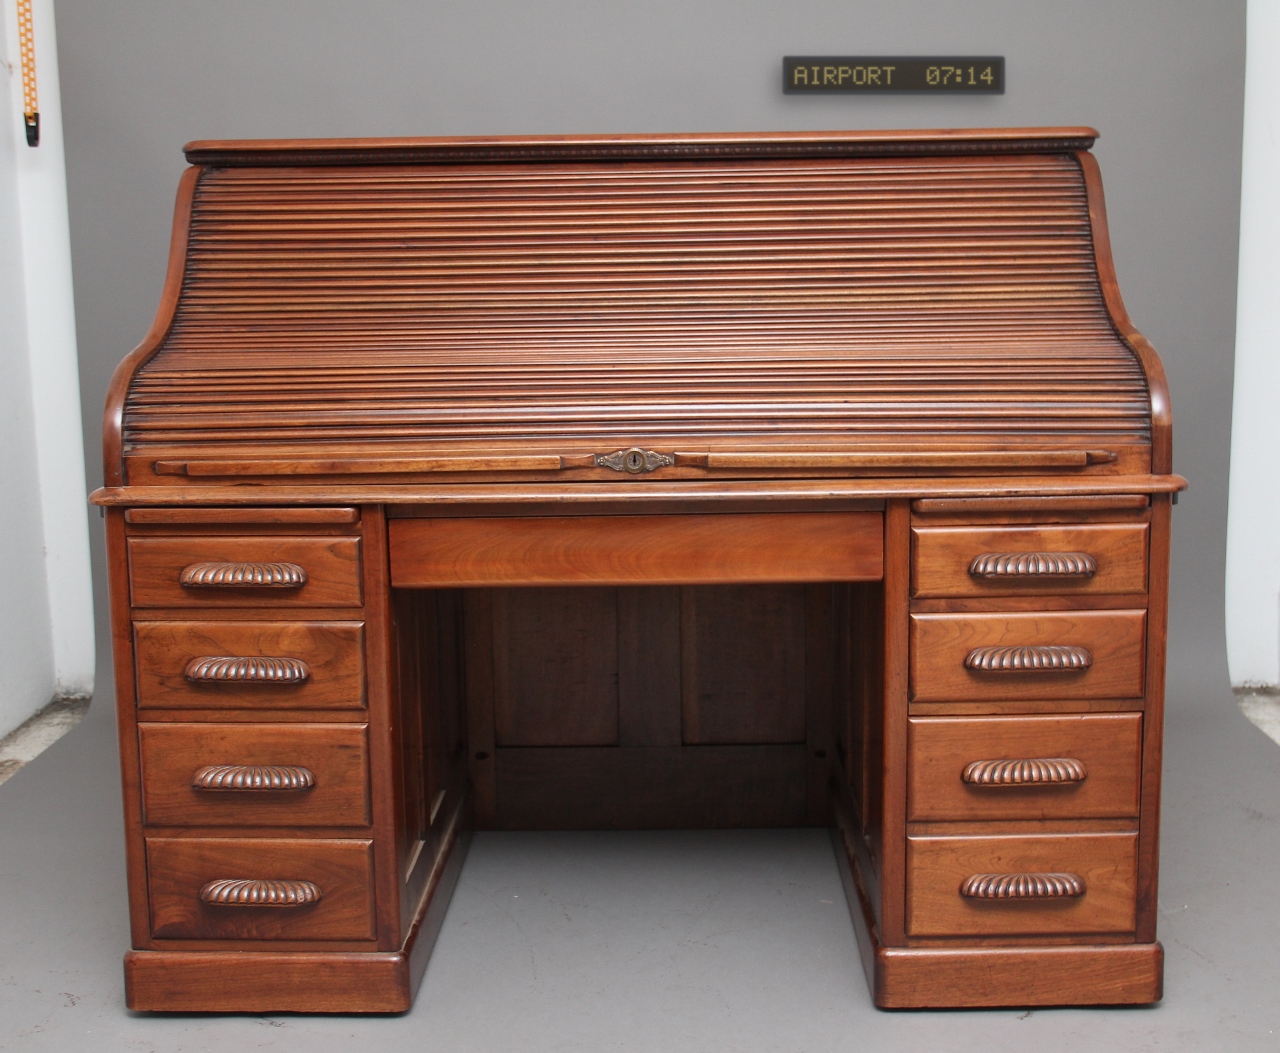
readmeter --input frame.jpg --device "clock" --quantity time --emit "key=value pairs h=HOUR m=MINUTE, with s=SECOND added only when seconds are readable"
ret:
h=7 m=14
